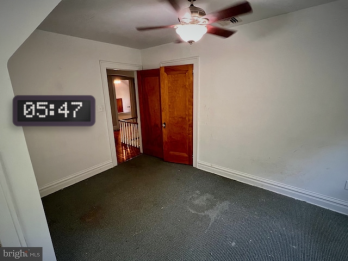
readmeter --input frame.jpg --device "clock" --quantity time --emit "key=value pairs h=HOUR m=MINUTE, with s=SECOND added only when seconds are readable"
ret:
h=5 m=47
